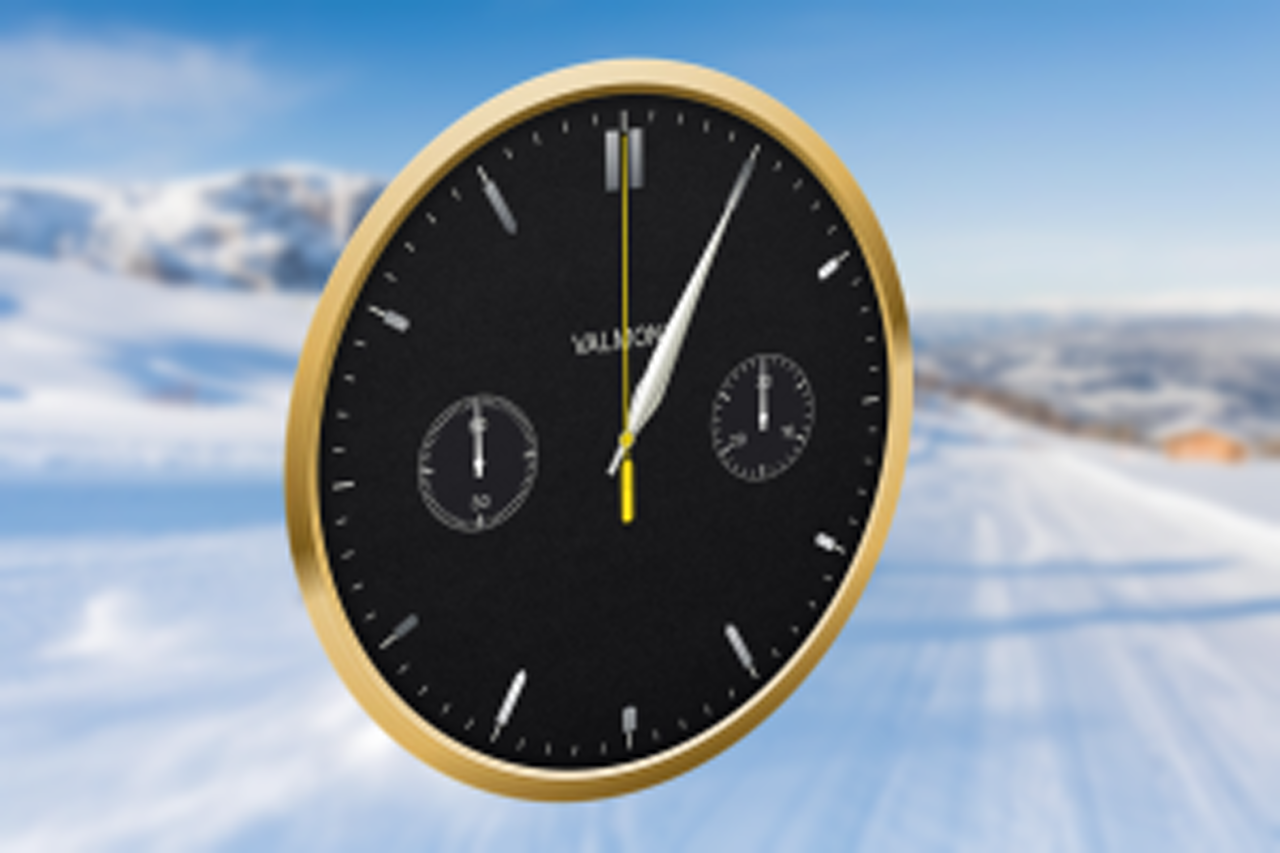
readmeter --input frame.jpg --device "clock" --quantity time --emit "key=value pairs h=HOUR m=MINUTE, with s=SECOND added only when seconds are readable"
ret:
h=1 m=5
